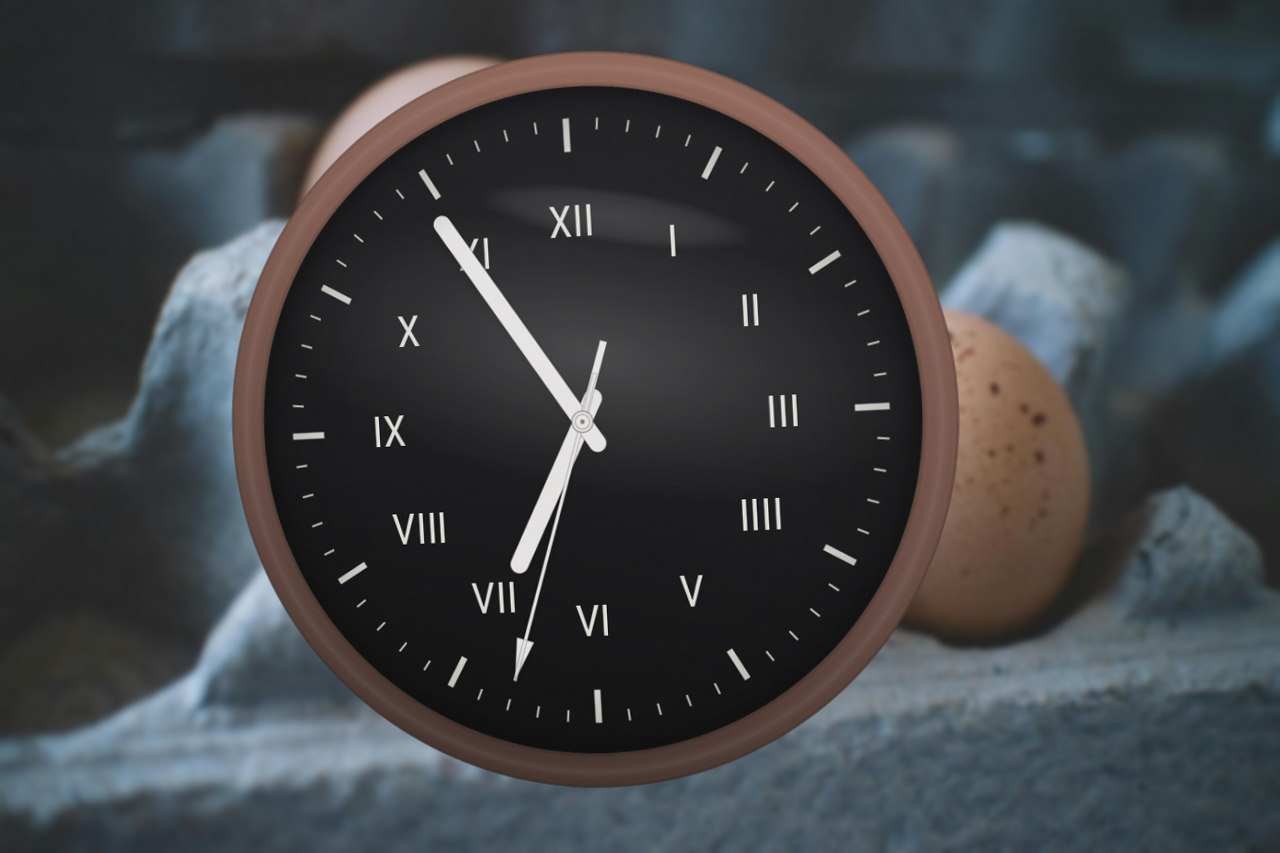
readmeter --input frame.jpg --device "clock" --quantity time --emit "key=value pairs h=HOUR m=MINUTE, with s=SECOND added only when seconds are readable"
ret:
h=6 m=54 s=33
